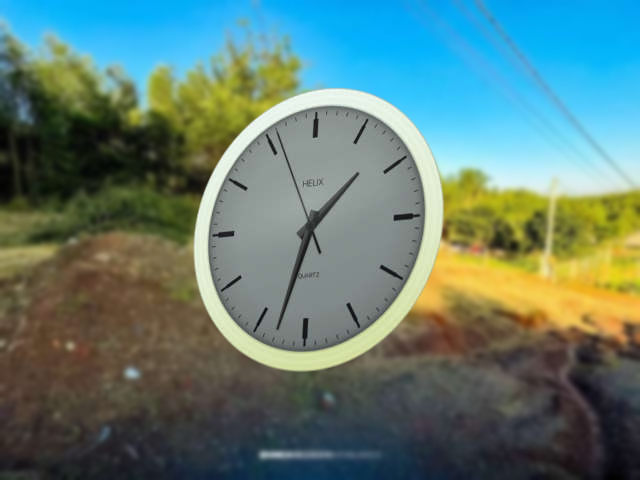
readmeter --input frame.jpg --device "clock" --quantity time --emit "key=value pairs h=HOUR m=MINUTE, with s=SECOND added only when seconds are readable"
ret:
h=1 m=32 s=56
